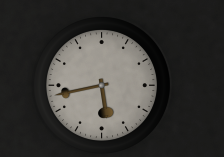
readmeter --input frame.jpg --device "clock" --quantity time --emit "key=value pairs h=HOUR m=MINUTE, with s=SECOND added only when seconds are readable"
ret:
h=5 m=43
